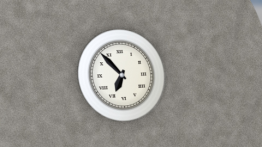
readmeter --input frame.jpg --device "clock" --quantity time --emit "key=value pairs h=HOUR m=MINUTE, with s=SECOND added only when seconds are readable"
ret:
h=6 m=53
